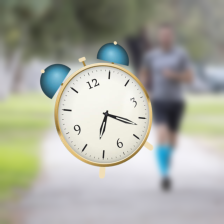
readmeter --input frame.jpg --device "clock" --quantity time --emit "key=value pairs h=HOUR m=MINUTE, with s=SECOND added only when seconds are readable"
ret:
h=7 m=22
